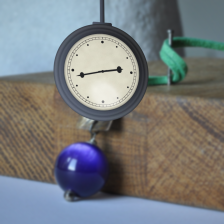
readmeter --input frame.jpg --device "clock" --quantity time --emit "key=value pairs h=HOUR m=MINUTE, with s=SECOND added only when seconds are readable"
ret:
h=2 m=43
